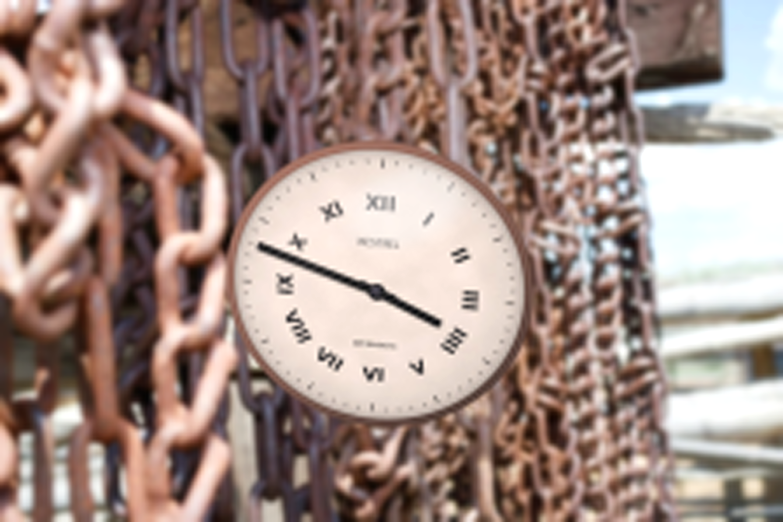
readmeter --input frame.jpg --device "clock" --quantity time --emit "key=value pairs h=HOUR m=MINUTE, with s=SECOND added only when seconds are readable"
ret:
h=3 m=48
